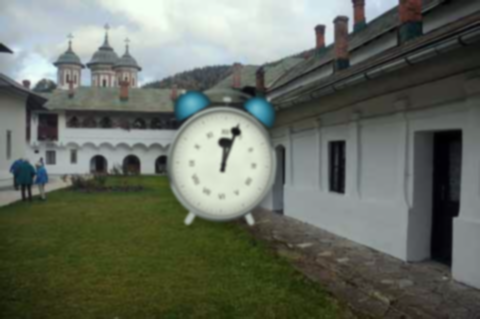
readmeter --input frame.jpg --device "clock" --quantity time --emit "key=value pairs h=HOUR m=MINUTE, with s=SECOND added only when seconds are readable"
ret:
h=12 m=3
